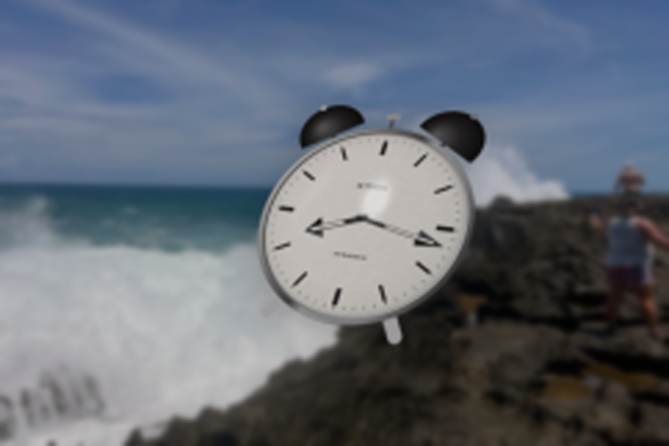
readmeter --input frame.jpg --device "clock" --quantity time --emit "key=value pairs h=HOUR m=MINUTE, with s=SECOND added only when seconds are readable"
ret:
h=8 m=17
